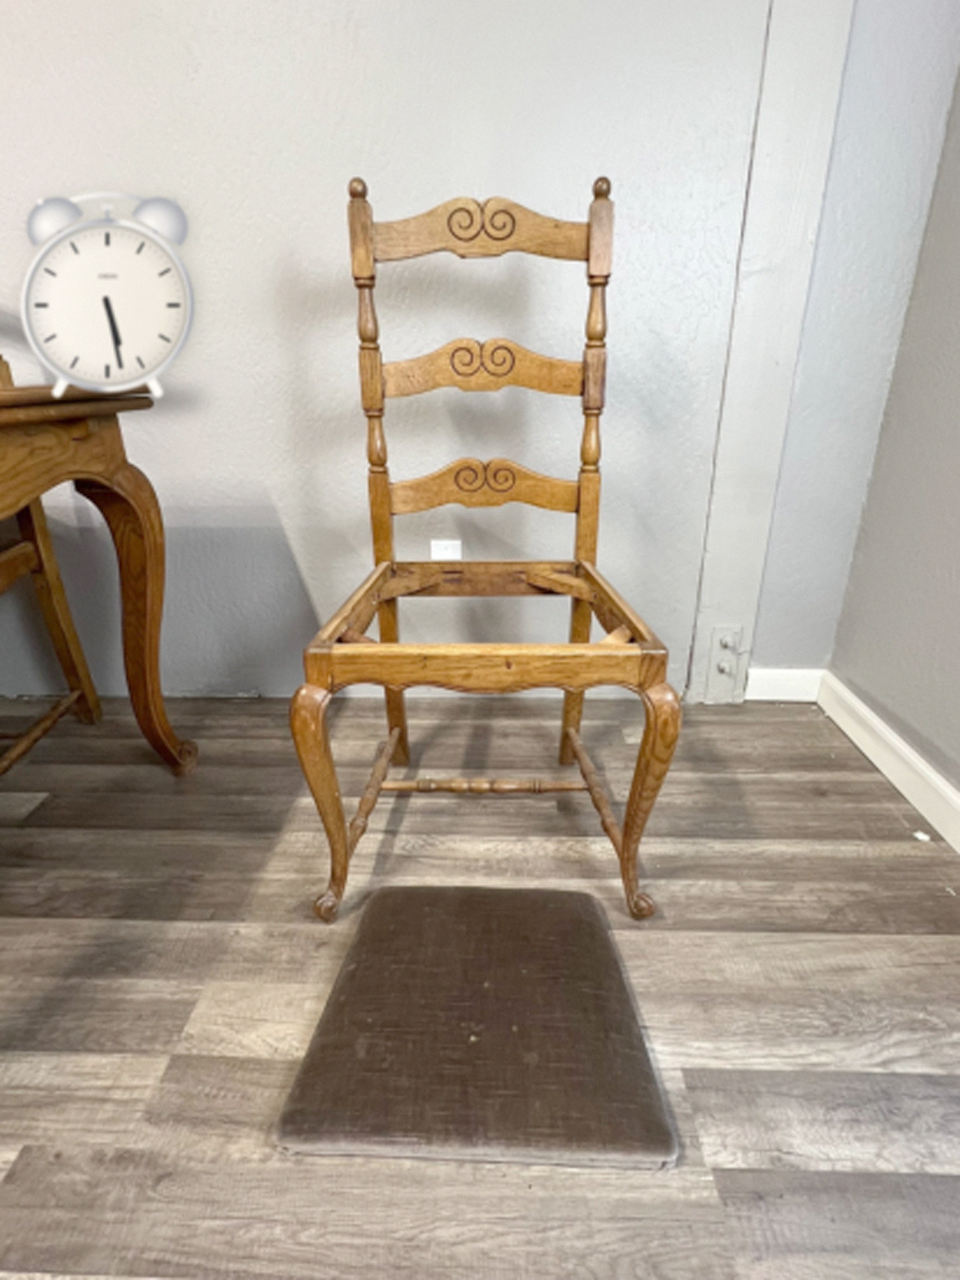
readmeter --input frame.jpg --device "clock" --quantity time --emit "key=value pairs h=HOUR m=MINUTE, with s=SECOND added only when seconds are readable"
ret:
h=5 m=28
